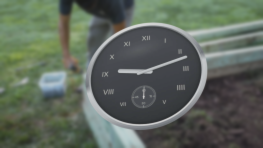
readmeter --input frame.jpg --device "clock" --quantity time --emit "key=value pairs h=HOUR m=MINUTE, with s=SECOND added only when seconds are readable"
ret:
h=9 m=12
